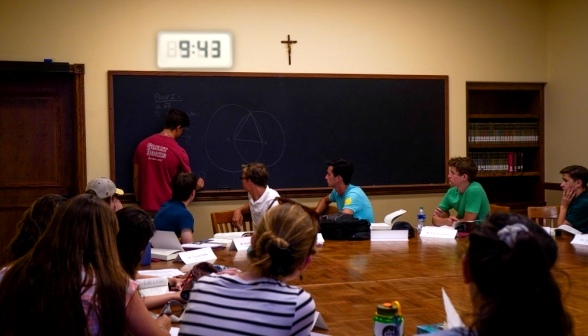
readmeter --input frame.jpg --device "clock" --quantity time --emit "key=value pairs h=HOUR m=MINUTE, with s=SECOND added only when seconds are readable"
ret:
h=9 m=43
